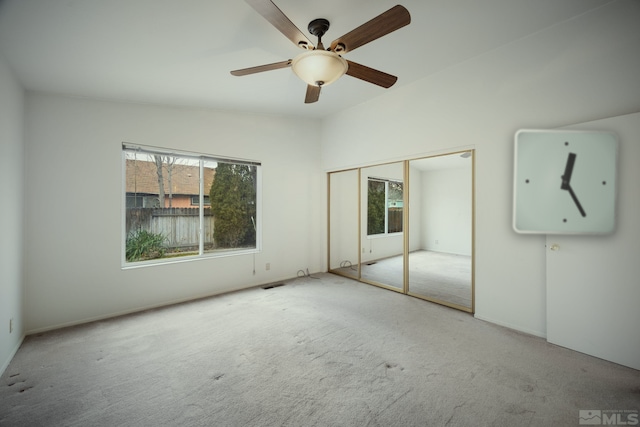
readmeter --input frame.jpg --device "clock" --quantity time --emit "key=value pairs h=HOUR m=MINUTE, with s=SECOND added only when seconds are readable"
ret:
h=12 m=25
